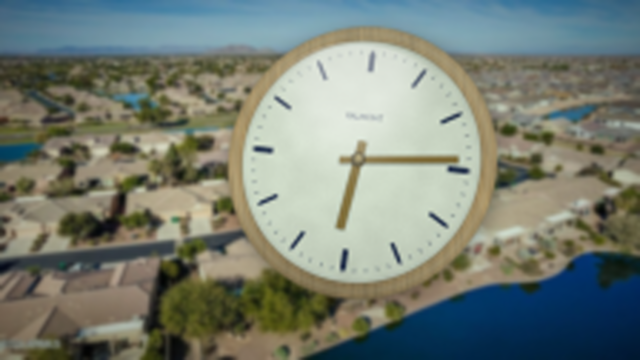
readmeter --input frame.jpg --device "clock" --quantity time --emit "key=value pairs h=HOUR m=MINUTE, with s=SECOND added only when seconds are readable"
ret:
h=6 m=14
